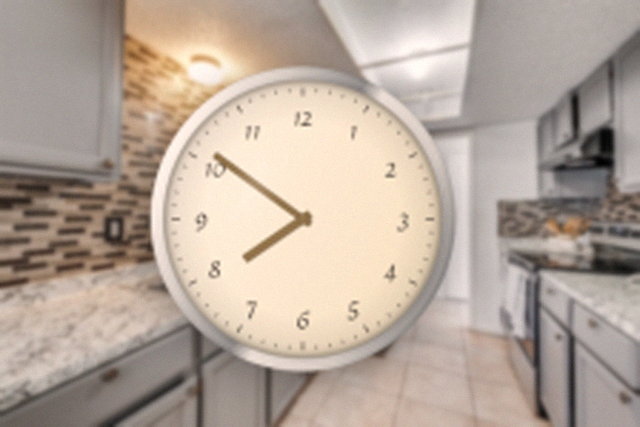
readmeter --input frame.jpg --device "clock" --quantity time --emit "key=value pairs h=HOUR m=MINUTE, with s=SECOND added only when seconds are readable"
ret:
h=7 m=51
